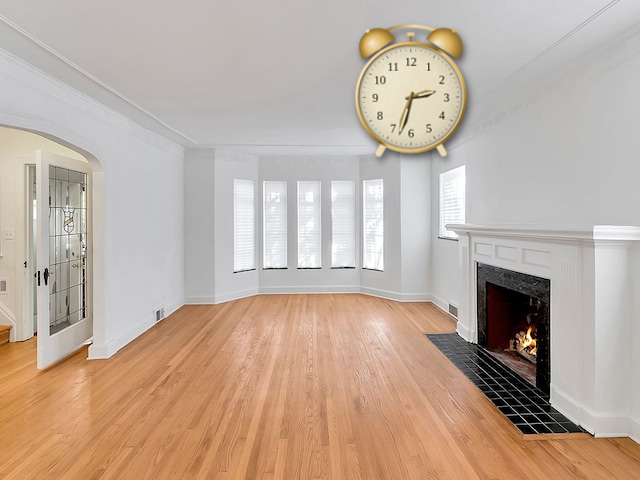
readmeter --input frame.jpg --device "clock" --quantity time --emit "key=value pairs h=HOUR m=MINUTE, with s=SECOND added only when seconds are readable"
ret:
h=2 m=33
